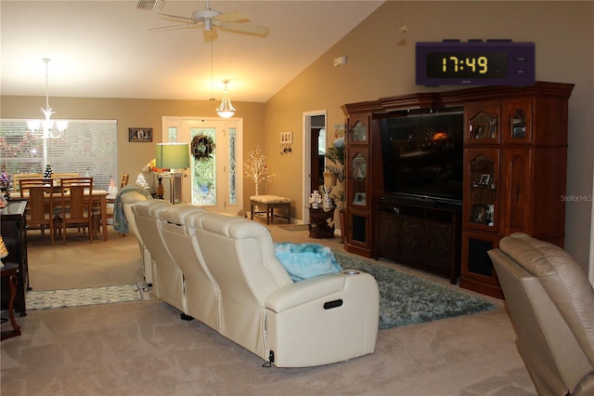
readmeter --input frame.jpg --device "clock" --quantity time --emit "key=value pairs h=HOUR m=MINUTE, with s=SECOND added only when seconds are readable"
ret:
h=17 m=49
